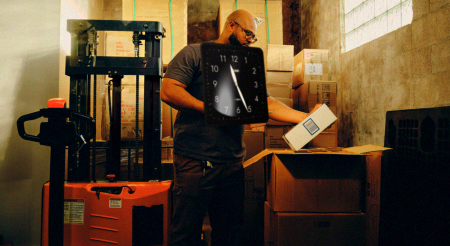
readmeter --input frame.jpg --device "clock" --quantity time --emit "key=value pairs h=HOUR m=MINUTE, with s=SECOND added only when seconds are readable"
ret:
h=11 m=26
